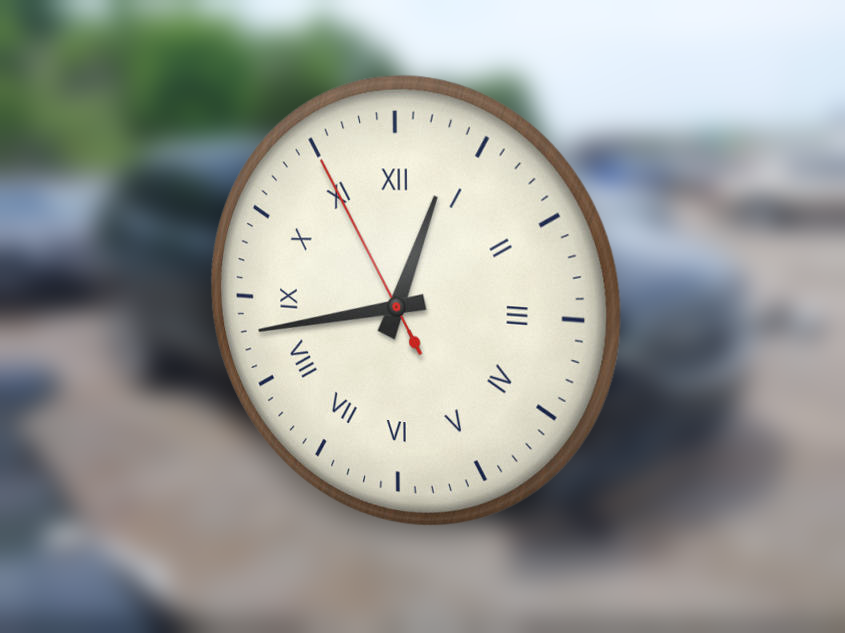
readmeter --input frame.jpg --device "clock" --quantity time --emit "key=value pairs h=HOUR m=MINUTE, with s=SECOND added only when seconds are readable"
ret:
h=12 m=42 s=55
